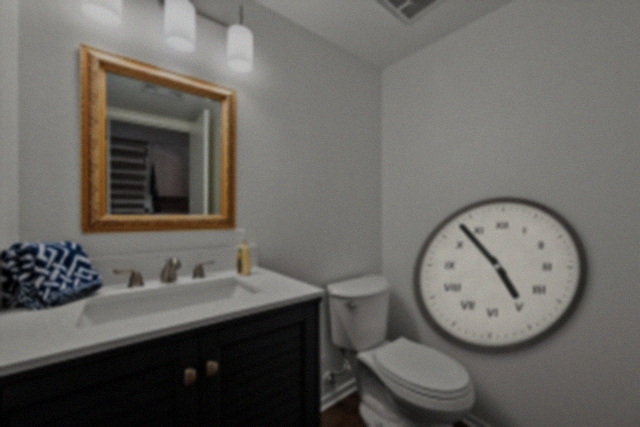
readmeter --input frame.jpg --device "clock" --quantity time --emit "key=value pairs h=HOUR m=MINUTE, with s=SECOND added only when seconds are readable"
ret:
h=4 m=53
